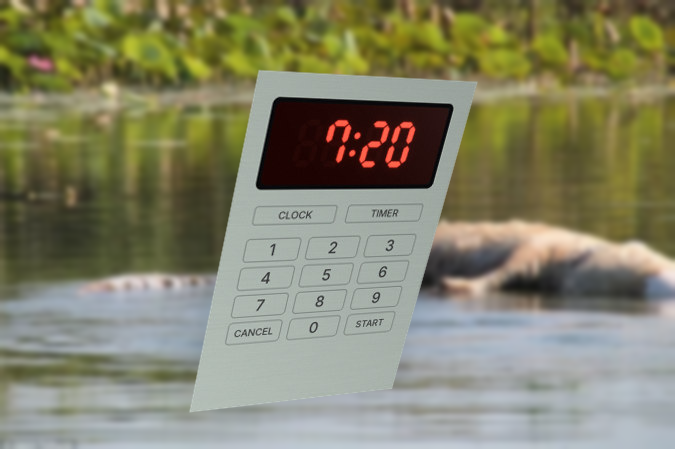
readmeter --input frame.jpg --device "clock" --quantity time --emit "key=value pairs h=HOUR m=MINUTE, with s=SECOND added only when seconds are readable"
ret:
h=7 m=20
